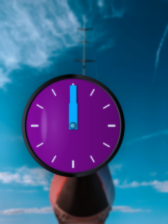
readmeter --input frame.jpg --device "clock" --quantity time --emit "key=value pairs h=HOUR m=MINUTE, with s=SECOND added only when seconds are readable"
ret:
h=12 m=0
